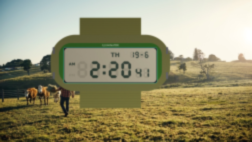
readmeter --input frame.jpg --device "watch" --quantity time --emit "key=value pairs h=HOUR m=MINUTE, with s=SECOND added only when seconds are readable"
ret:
h=2 m=20 s=41
